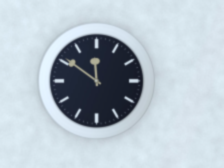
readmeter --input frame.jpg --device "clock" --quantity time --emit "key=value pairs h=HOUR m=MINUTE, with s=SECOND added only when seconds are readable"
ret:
h=11 m=51
